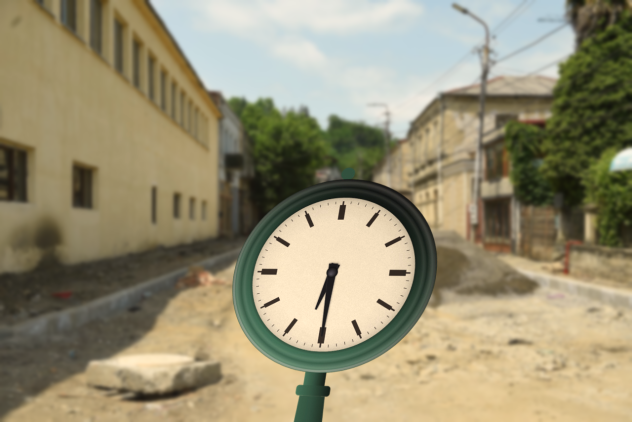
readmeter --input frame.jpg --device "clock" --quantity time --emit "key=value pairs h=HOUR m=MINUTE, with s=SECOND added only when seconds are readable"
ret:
h=6 m=30
